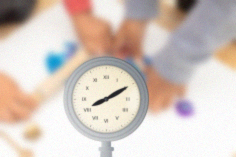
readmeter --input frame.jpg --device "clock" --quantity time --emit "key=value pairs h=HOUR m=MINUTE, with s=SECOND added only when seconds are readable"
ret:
h=8 m=10
